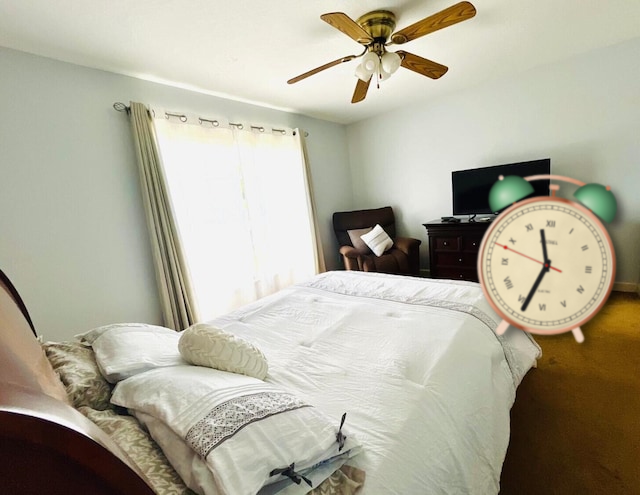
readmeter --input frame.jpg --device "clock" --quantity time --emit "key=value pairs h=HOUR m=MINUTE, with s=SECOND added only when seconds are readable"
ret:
h=11 m=33 s=48
